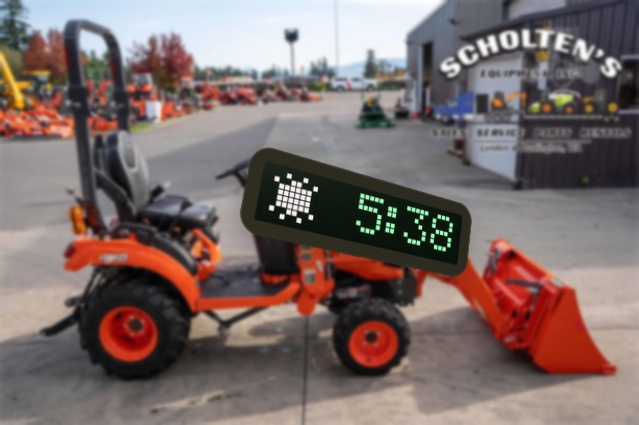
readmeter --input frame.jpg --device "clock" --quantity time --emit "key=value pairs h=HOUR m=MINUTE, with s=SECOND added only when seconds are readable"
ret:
h=5 m=38
